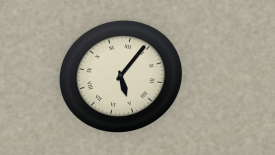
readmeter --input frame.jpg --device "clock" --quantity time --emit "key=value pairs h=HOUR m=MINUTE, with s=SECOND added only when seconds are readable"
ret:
h=5 m=4
